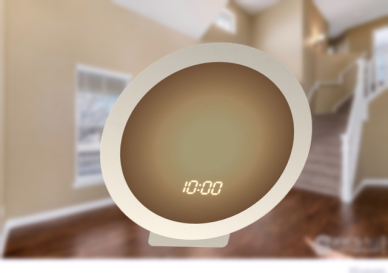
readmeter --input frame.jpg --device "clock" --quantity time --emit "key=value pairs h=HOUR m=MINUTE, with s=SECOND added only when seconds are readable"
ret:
h=10 m=0
